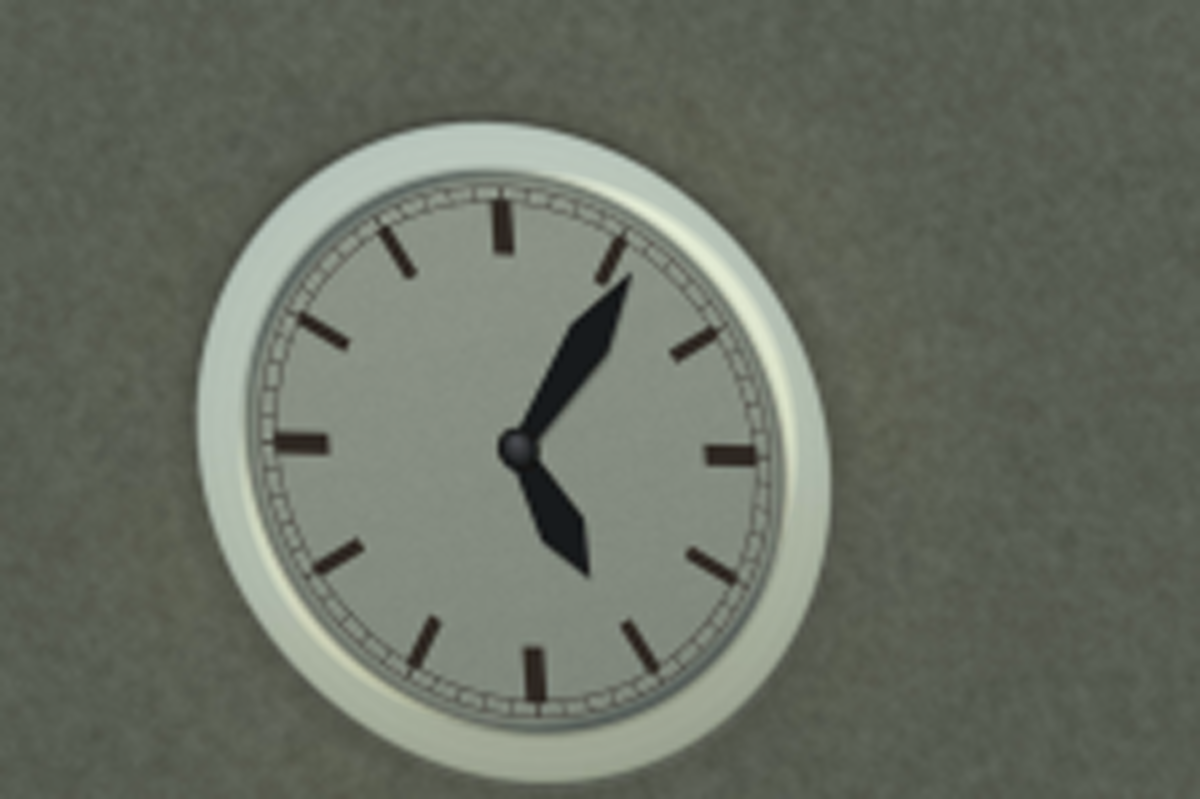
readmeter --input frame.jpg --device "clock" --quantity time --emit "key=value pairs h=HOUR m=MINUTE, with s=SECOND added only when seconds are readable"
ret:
h=5 m=6
